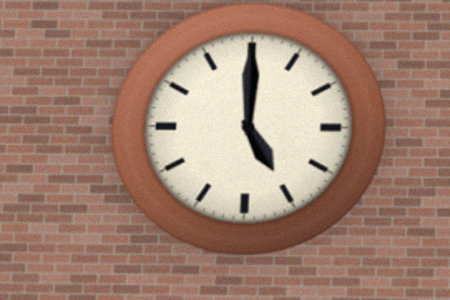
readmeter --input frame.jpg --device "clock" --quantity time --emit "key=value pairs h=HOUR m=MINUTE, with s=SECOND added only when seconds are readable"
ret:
h=5 m=0
